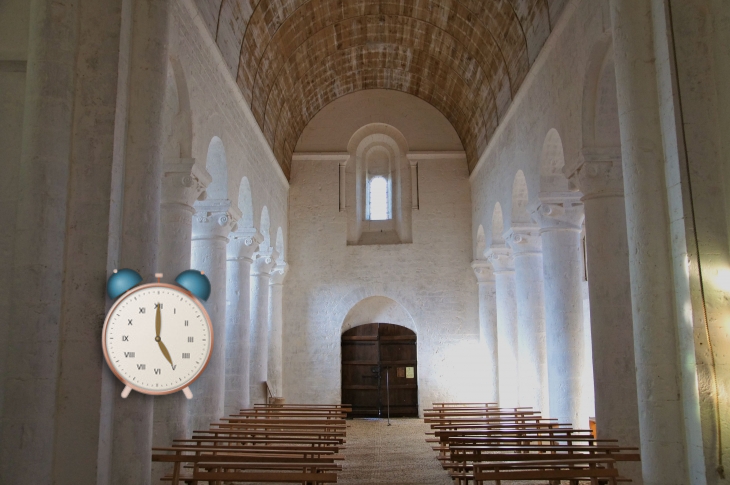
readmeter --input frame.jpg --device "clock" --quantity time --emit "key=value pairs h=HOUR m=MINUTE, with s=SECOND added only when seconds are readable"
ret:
h=5 m=0
